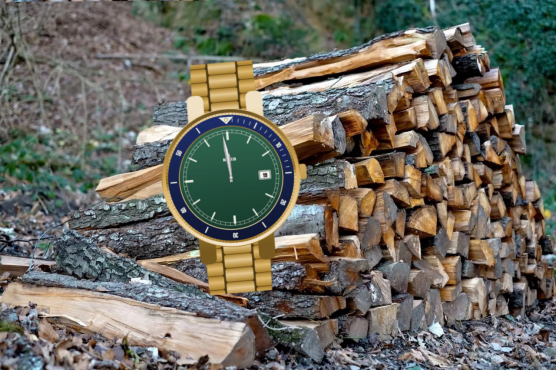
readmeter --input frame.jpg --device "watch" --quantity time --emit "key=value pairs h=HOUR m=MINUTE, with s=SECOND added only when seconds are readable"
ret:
h=11 m=59
